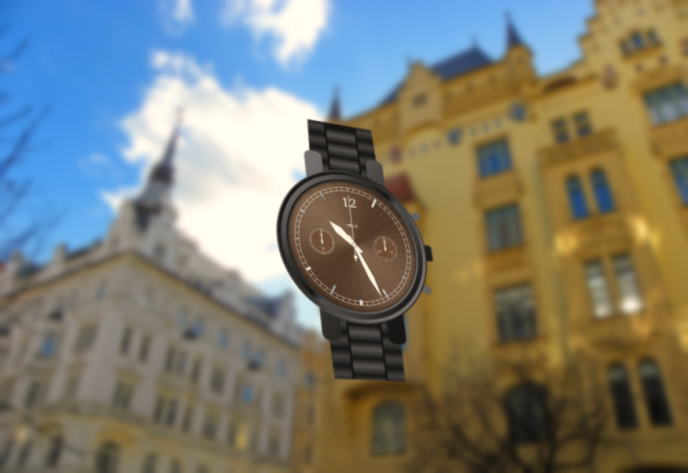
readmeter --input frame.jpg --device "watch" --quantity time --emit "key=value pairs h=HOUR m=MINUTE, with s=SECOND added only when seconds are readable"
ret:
h=10 m=26
